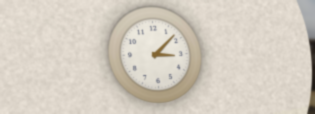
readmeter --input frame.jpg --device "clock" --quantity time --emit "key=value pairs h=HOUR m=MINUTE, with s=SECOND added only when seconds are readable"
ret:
h=3 m=8
